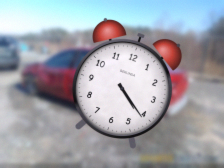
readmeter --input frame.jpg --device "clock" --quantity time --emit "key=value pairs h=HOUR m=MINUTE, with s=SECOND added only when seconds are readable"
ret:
h=4 m=21
